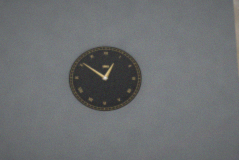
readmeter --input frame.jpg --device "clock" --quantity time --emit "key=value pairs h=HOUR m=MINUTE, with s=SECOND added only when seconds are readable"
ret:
h=12 m=51
